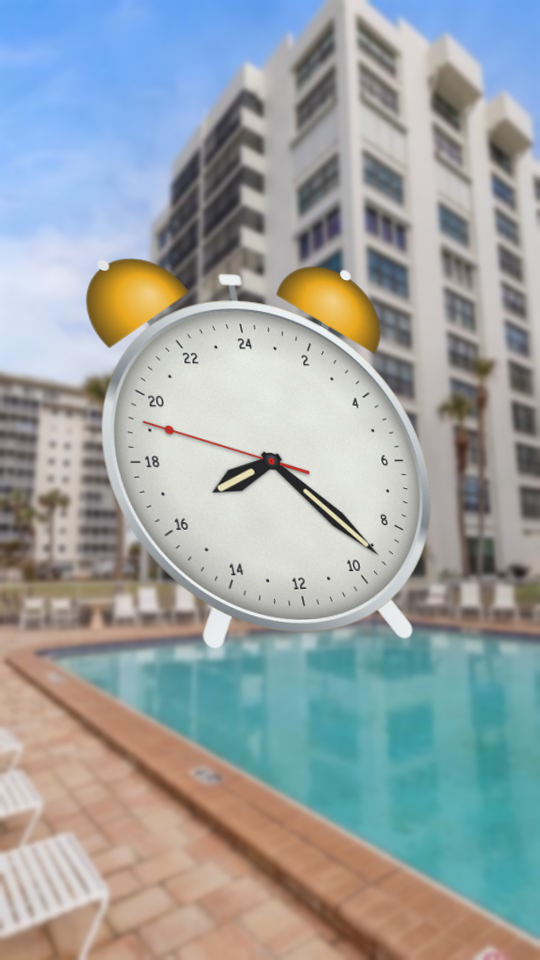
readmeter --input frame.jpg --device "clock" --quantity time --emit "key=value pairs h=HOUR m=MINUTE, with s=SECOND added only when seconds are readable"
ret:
h=16 m=22 s=48
